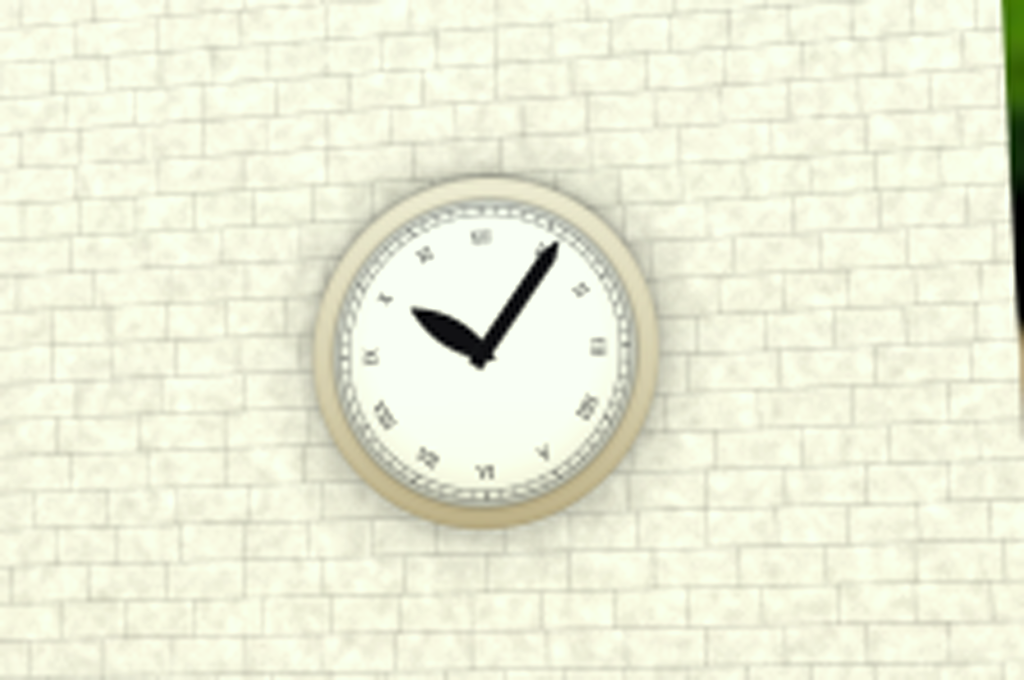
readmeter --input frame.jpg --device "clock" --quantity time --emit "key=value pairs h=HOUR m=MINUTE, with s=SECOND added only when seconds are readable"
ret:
h=10 m=6
